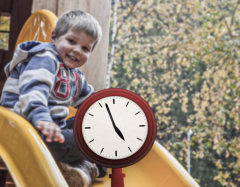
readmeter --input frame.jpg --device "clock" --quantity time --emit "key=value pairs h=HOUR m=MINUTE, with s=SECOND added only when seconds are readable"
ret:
h=4 m=57
